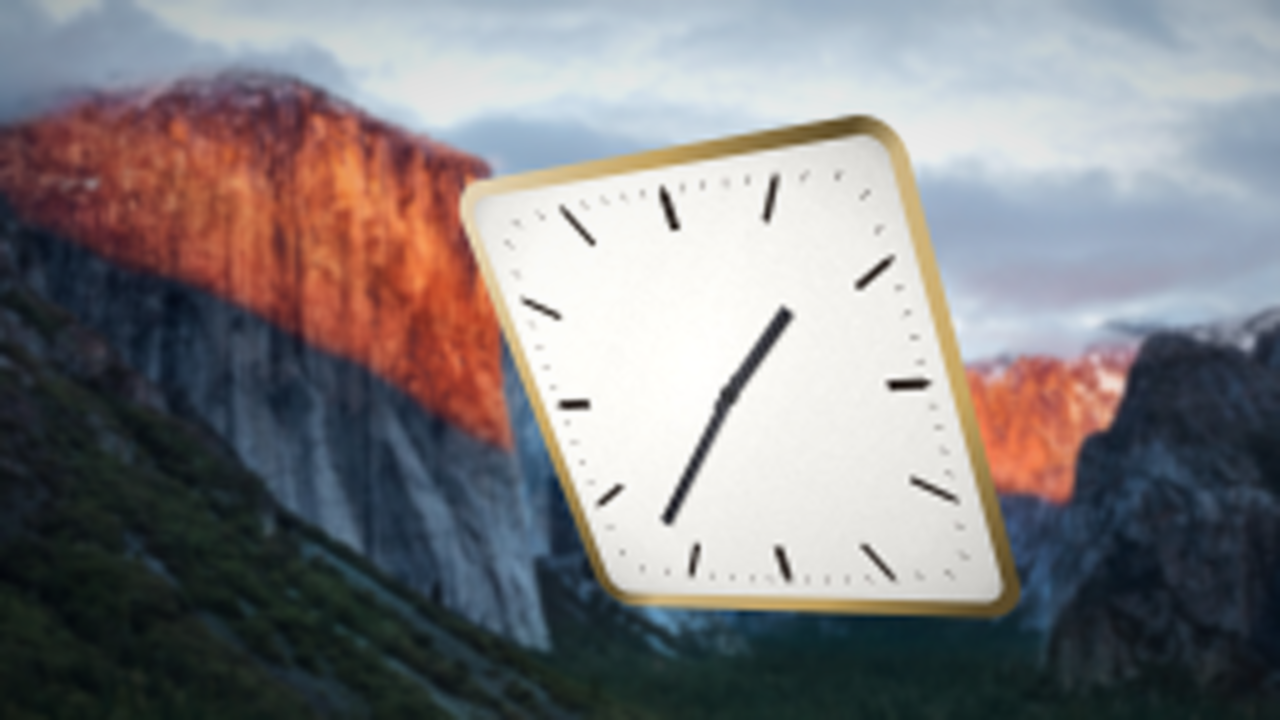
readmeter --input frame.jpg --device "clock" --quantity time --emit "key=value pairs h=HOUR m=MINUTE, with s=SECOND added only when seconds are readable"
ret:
h=1 m=37
